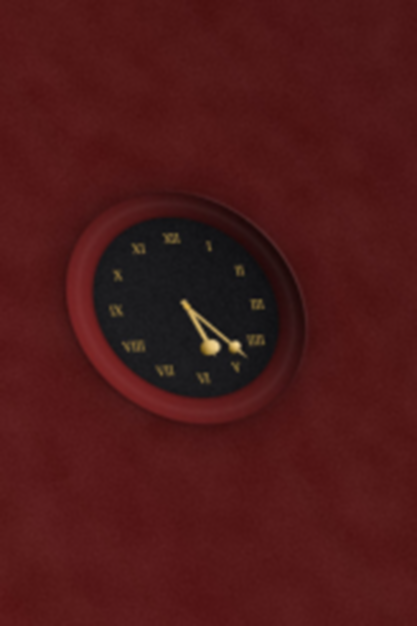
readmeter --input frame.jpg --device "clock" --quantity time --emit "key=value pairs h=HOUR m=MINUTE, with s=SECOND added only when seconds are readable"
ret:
h=5 m=23
